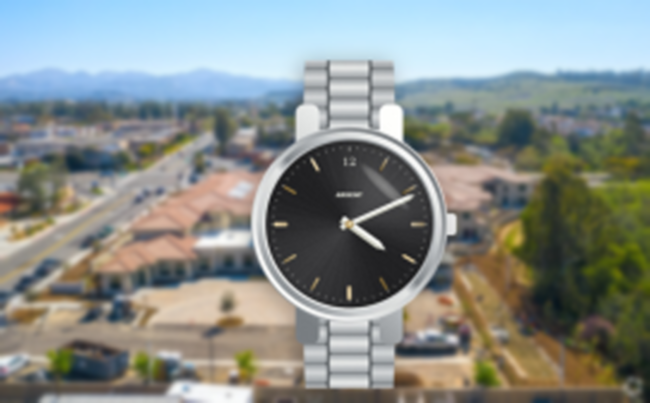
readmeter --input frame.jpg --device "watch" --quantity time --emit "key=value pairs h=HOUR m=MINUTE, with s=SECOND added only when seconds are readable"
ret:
h=4 m=11
